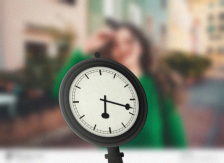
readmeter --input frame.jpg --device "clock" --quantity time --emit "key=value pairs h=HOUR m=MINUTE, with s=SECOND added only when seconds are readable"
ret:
h=6 m=18
